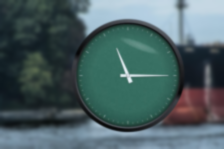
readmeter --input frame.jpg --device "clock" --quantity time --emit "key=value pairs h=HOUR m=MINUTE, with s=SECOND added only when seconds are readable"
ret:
h=11 m=15
